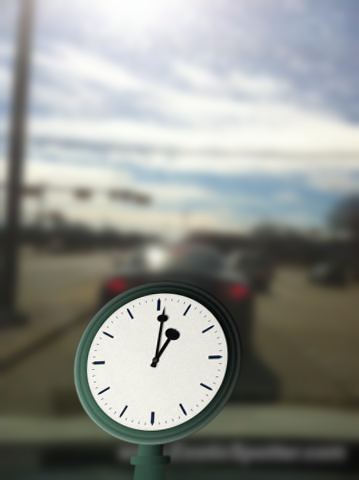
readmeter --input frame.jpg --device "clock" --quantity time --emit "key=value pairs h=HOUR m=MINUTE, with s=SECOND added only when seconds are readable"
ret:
h=1 m=1
